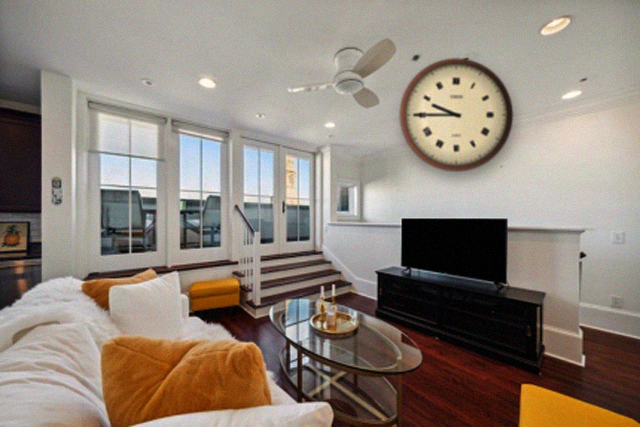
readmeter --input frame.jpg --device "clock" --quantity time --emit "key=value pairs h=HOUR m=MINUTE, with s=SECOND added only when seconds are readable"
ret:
h=9 m=45
